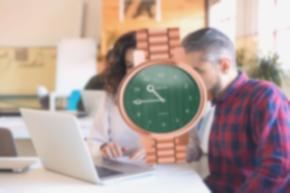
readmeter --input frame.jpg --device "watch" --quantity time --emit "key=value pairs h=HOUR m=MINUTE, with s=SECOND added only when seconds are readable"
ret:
h=10 m=45
